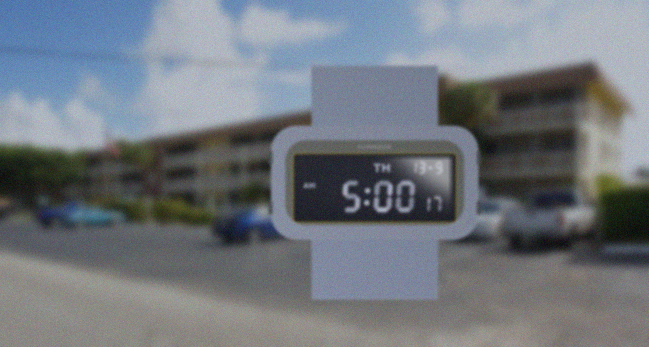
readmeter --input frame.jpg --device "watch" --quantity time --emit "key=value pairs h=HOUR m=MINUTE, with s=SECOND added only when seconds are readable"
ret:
h=5 m=0 s=17
